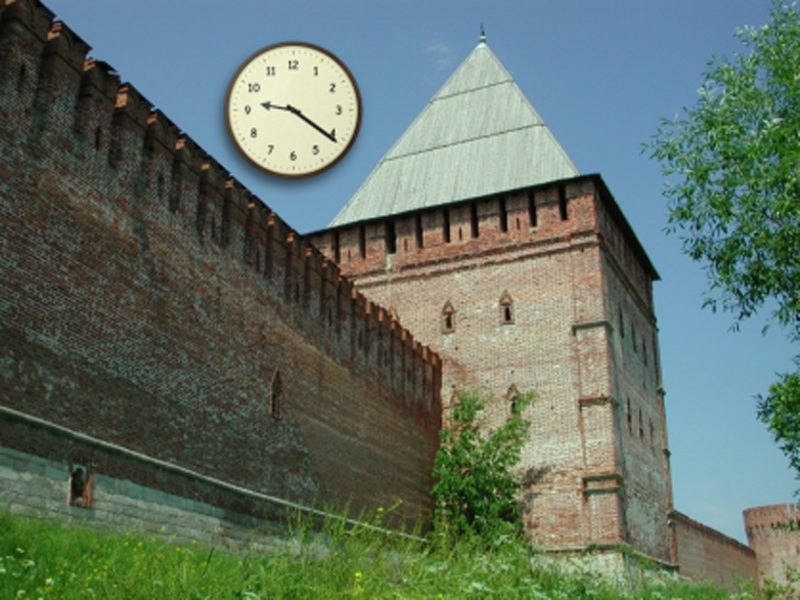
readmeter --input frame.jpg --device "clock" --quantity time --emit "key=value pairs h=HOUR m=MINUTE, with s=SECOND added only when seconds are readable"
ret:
h=9 m=21
